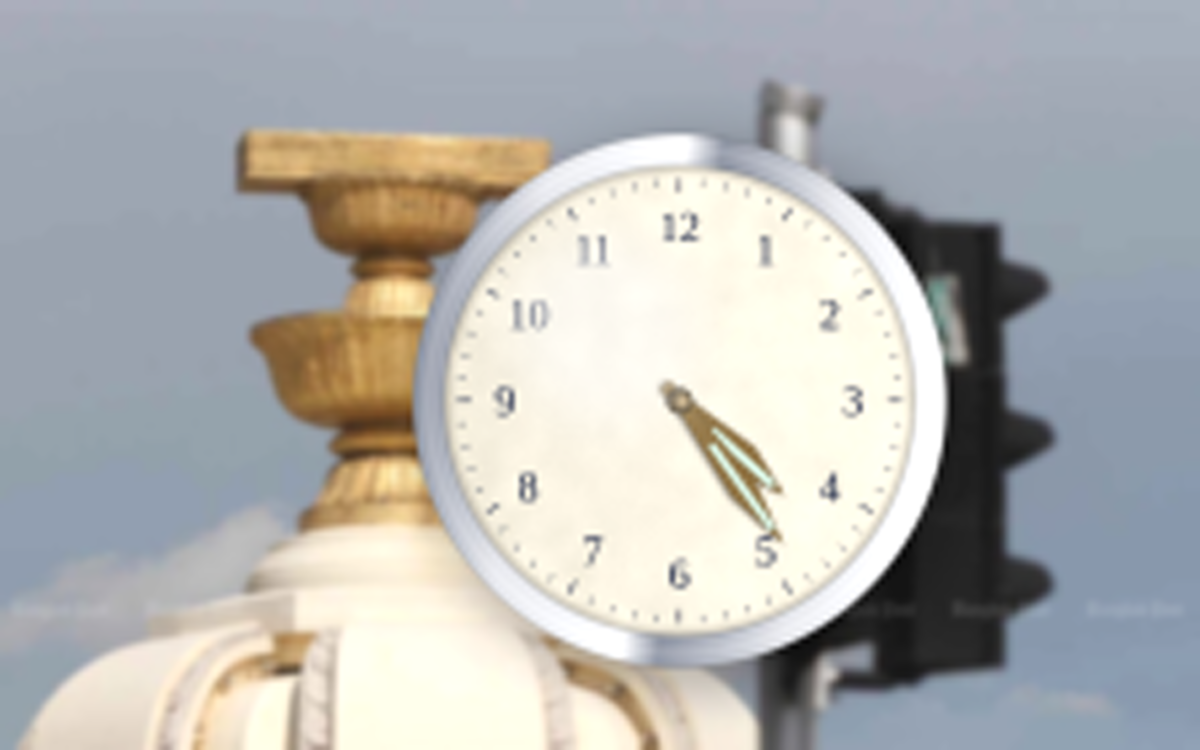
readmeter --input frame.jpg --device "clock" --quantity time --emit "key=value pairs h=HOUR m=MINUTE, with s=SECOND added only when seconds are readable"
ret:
h=4 m=24
